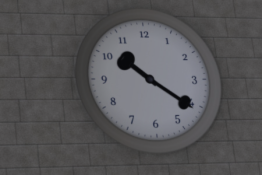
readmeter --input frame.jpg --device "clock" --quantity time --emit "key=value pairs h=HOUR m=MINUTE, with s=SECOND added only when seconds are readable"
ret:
h=10 m=21
